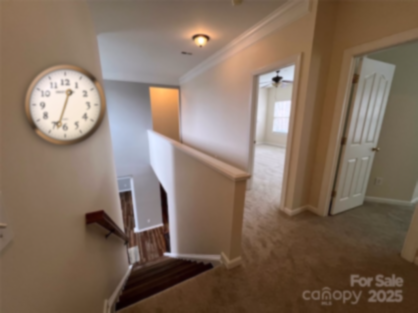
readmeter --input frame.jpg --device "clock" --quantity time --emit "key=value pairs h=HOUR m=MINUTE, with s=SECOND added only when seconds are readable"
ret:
h=12 m=33
